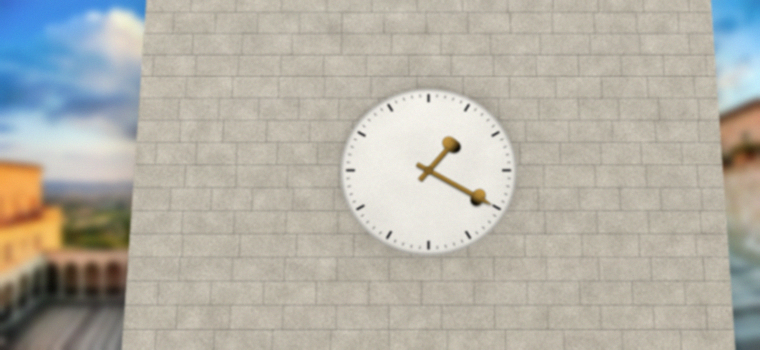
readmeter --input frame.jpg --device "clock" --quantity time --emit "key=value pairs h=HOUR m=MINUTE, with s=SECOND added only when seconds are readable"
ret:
h=1 m=20
